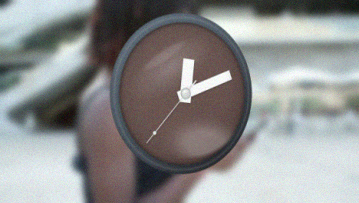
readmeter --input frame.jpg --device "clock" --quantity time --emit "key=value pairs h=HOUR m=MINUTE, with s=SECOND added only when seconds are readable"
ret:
h=12 m=11 s=37
